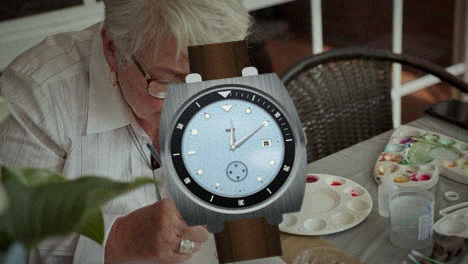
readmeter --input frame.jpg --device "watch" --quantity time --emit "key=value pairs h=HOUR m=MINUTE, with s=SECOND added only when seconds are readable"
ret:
h=12 m=10
